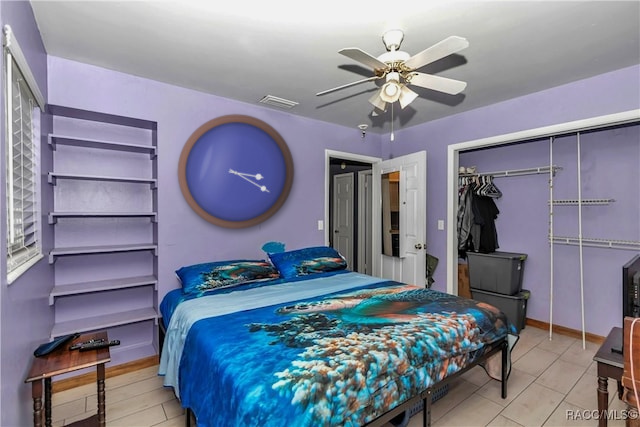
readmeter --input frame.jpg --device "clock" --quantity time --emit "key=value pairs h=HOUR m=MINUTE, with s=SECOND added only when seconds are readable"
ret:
h=3 m=20
